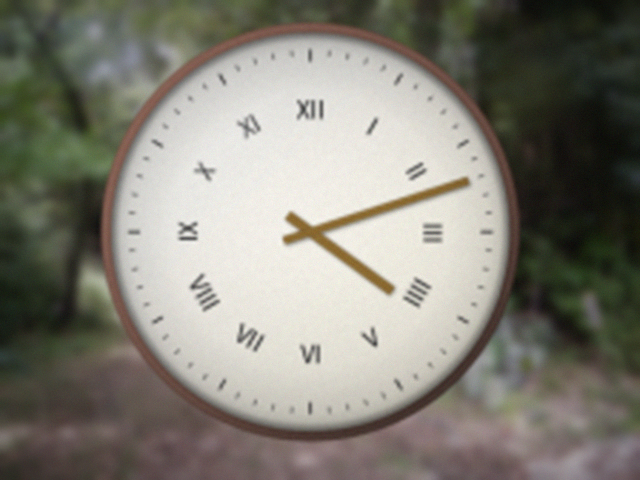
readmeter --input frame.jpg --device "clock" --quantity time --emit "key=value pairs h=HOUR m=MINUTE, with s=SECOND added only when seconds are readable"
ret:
h=4 m=12
